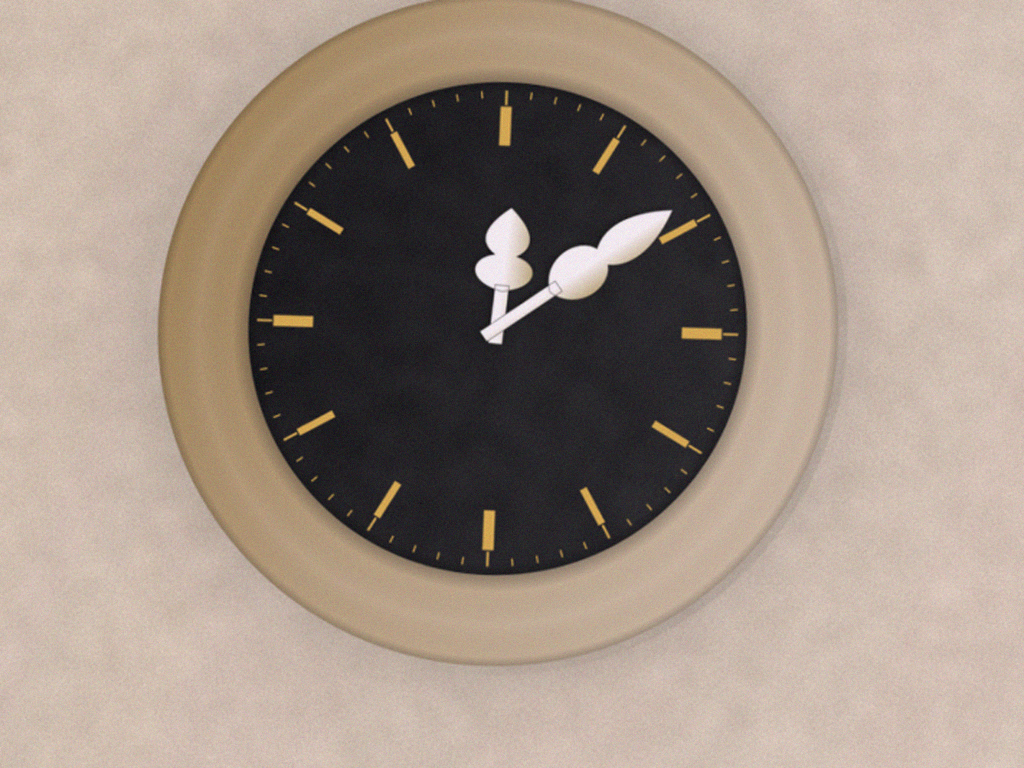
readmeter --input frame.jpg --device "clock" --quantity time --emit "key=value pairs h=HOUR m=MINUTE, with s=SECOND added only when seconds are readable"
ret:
h=12 m=9
